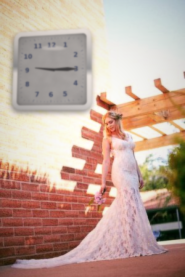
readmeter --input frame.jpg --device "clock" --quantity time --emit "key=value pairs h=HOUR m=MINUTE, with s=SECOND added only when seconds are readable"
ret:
h=9 m=15
